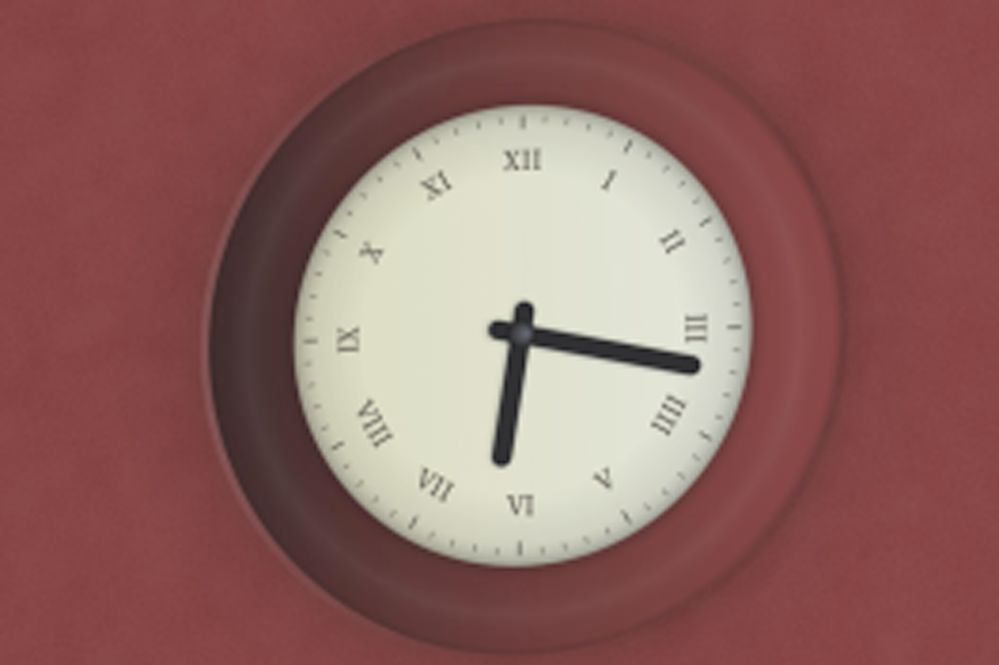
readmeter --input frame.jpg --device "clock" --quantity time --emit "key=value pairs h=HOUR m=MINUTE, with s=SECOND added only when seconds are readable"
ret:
h=6 m=17
